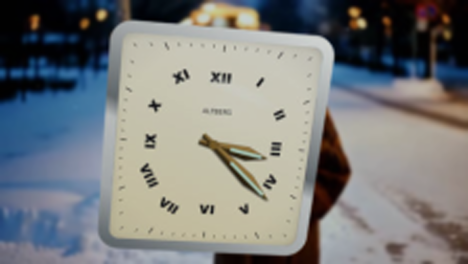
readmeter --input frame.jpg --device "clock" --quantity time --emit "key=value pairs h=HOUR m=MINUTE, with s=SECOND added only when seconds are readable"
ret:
h=3 m=22
